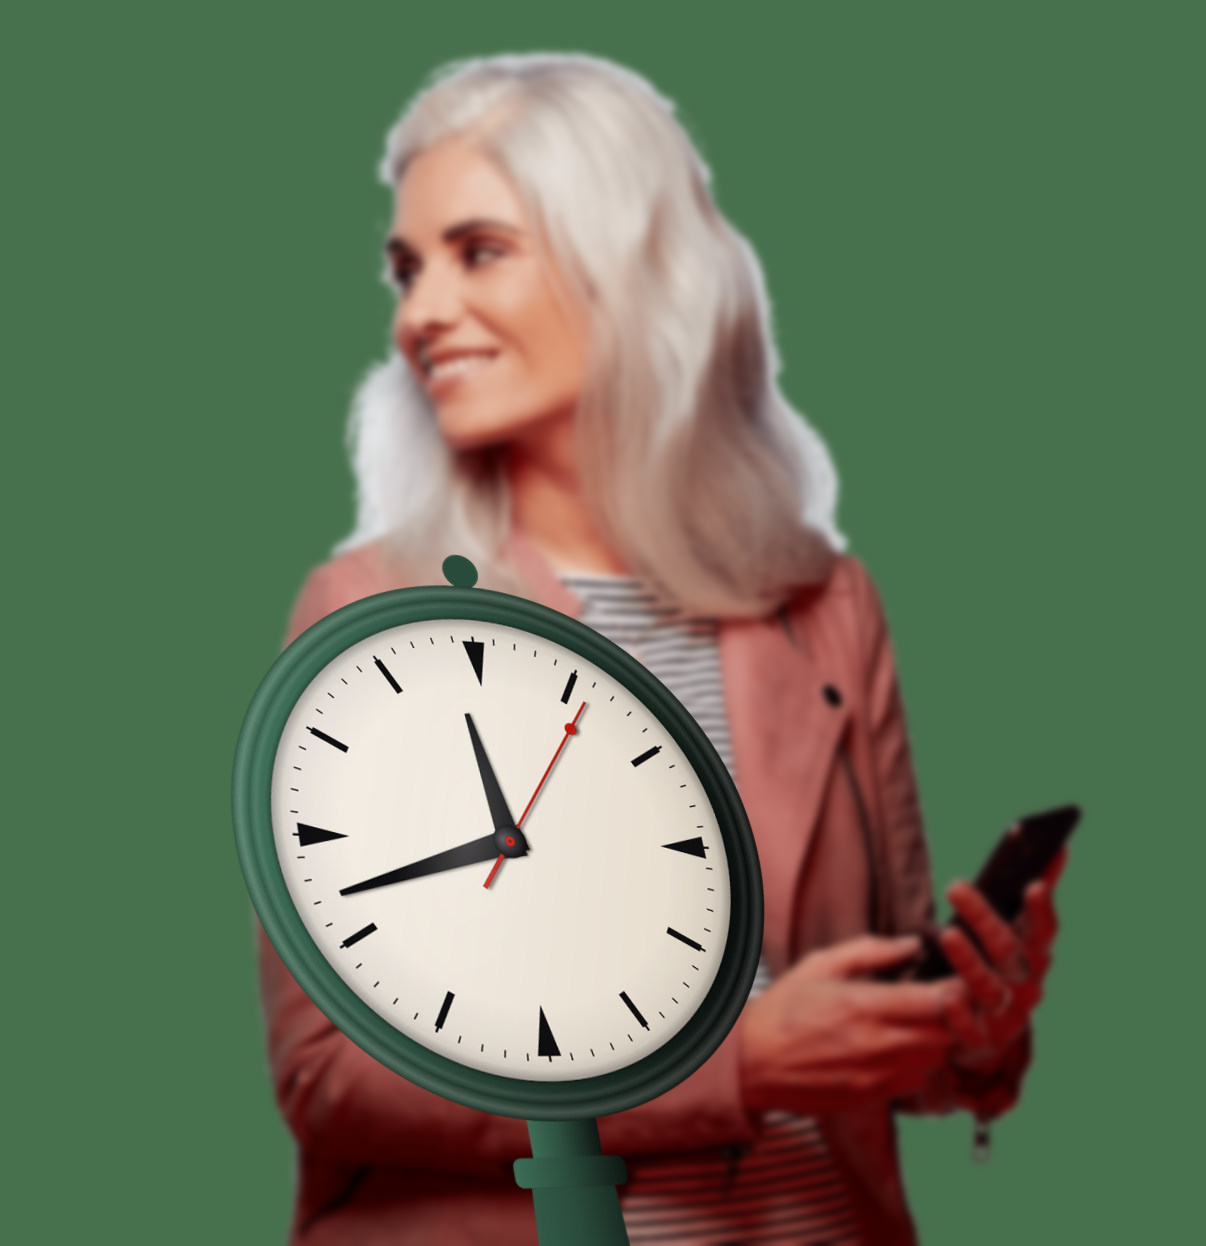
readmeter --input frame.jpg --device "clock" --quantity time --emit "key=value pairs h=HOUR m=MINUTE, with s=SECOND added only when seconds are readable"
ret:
h=11 m=42 s=6
